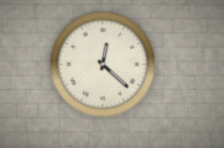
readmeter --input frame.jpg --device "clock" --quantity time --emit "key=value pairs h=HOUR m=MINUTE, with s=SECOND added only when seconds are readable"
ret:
h=12 m=22
